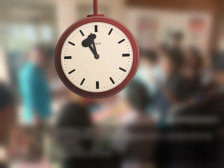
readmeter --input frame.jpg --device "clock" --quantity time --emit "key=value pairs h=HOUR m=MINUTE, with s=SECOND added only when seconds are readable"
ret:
h=10 m=58
